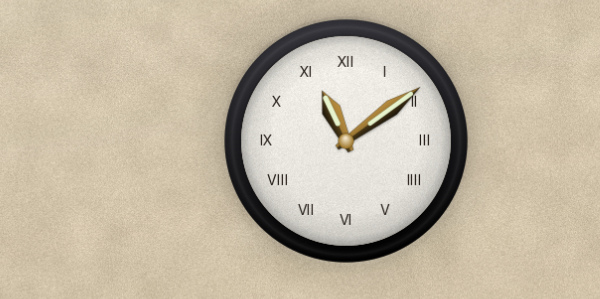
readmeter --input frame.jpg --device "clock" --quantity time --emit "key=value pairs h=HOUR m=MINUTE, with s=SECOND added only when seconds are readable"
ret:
h=11 m=9
